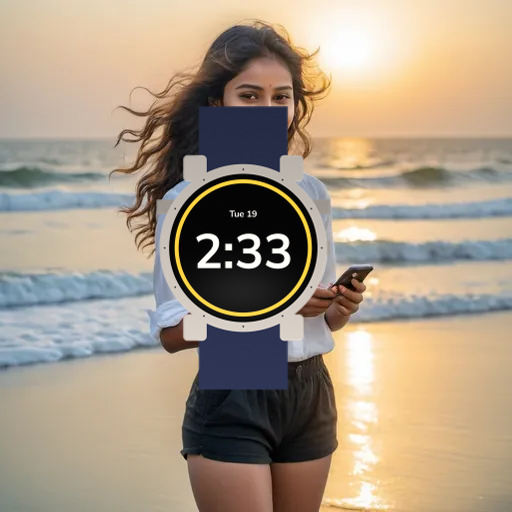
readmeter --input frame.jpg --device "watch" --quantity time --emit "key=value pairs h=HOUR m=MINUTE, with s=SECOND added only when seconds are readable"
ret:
h=2 m=33
